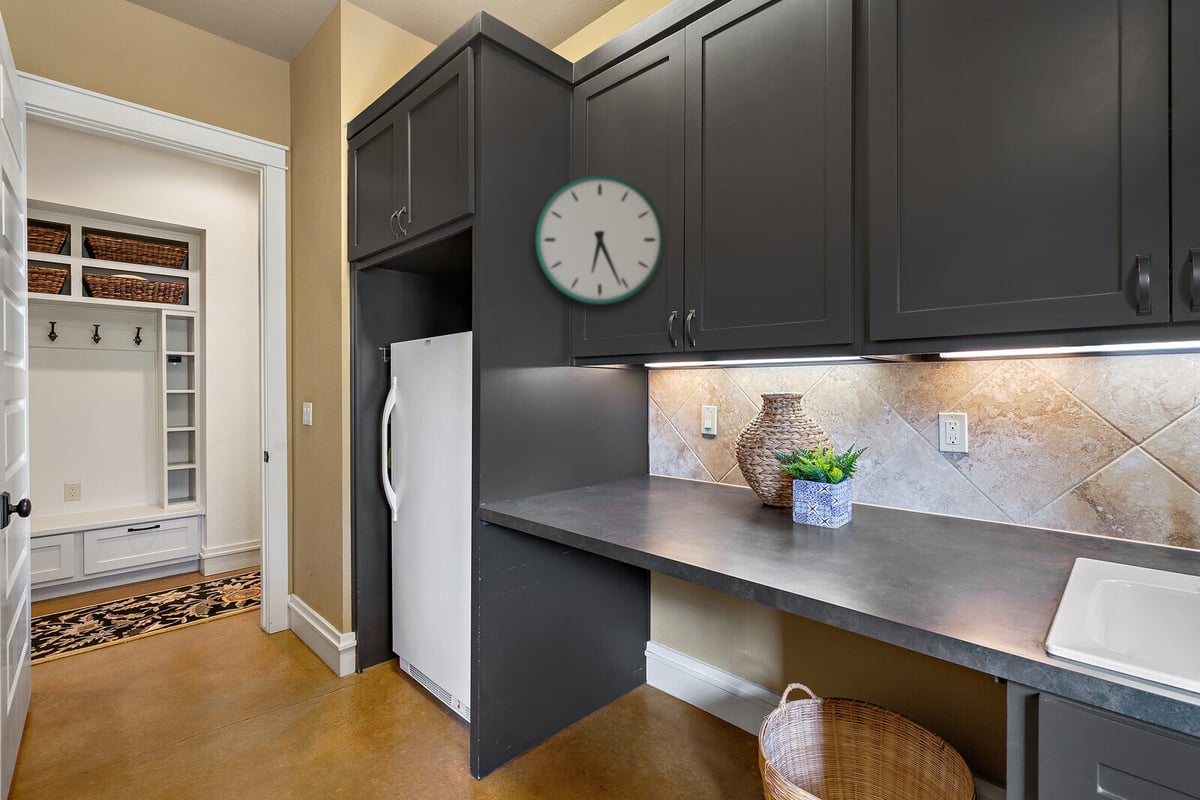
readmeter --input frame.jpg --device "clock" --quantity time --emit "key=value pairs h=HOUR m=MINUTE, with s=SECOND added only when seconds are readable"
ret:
h=6 m=26
